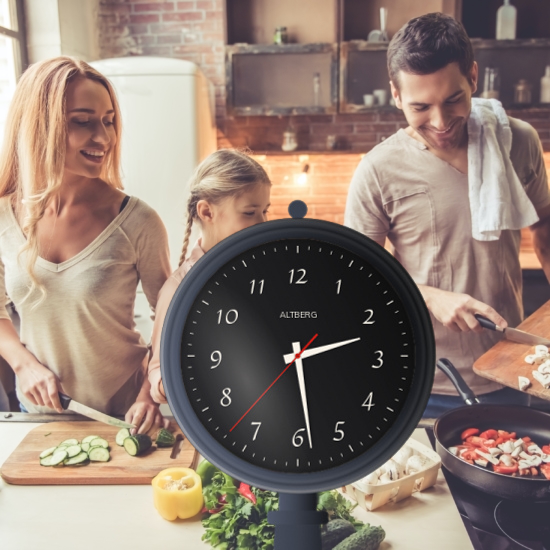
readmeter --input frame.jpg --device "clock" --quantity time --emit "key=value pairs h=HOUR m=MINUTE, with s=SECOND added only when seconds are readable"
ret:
h=2 m=28 s=37
